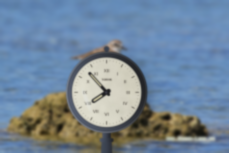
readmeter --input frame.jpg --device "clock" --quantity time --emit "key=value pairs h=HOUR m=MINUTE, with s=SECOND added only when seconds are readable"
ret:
h=7 m=53
